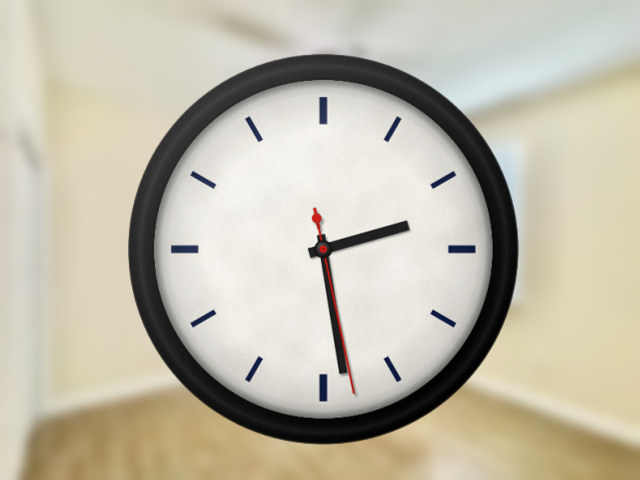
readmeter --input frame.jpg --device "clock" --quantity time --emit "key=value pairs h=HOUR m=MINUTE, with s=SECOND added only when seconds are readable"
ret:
h=2 m=28 s=28
